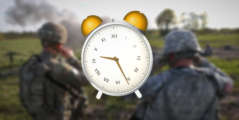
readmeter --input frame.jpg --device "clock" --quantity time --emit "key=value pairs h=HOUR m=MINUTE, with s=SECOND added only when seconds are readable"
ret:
h=9 m=26
